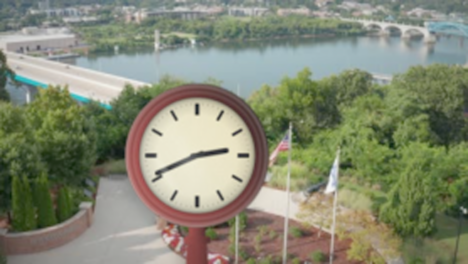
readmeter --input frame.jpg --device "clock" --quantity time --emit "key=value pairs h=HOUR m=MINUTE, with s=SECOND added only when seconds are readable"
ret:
h=2 m=41
